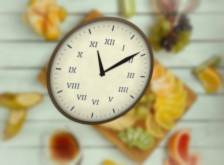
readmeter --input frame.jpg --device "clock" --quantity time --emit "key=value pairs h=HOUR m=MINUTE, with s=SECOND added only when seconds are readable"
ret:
h=11 m=9
